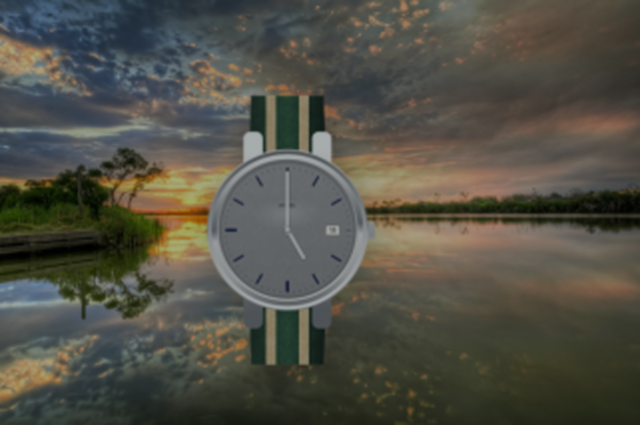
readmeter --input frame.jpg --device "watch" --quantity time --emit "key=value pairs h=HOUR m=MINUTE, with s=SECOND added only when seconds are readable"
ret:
h=5 m=0
